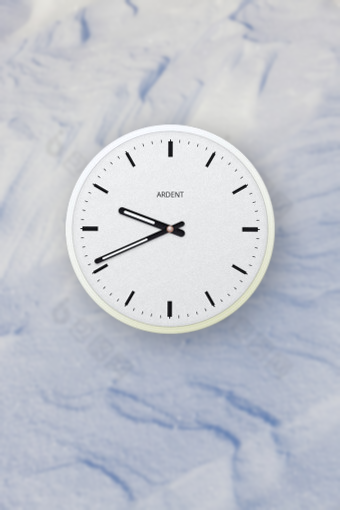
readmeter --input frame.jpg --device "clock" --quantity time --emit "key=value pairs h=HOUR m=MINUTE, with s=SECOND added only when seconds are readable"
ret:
h=9 m=41
